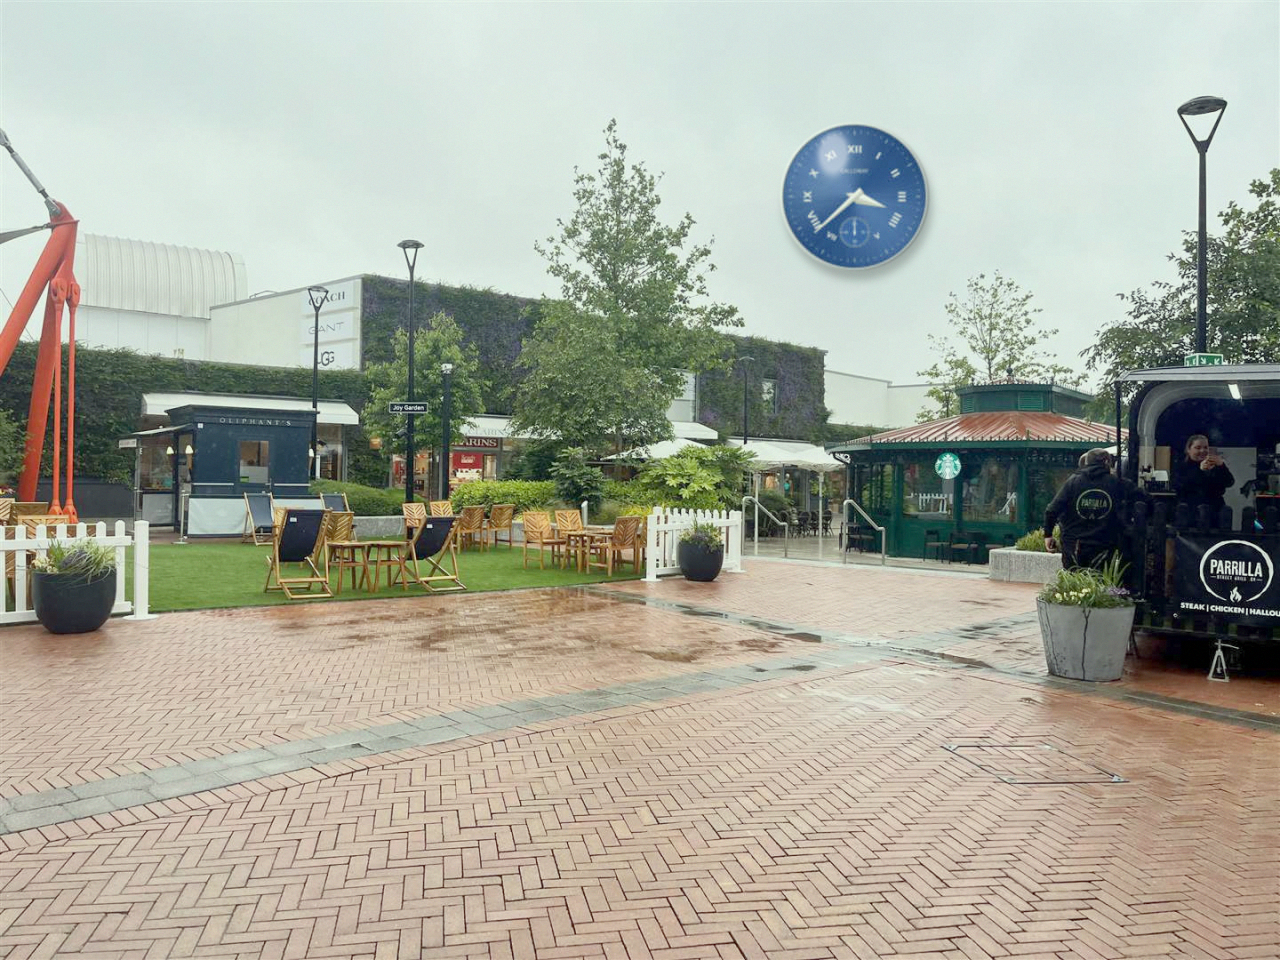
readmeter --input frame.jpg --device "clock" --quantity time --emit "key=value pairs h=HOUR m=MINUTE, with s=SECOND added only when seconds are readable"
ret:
h=3 m=38
